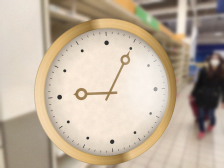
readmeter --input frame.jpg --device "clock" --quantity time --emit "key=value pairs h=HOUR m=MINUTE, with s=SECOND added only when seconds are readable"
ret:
h=9 m=5
